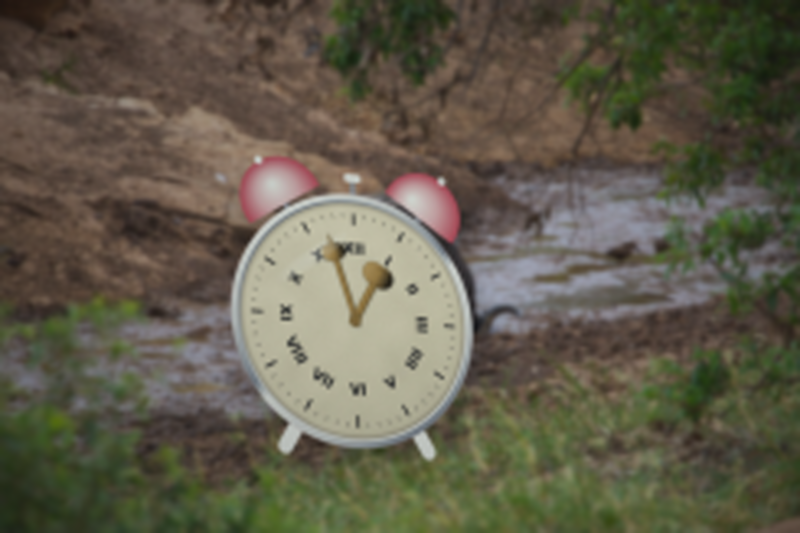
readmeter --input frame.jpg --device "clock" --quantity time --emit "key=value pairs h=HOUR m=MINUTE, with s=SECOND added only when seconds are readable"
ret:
h=12 m=57
